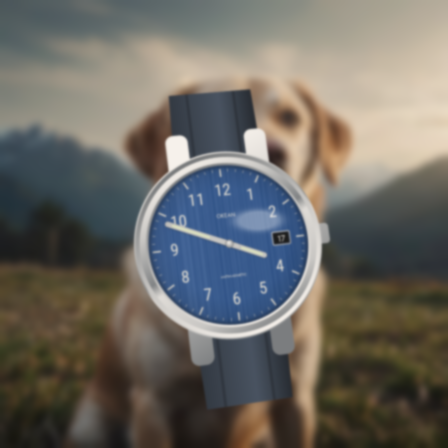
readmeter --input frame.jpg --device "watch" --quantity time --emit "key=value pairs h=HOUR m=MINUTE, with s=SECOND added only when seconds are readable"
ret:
h=3 m=49
